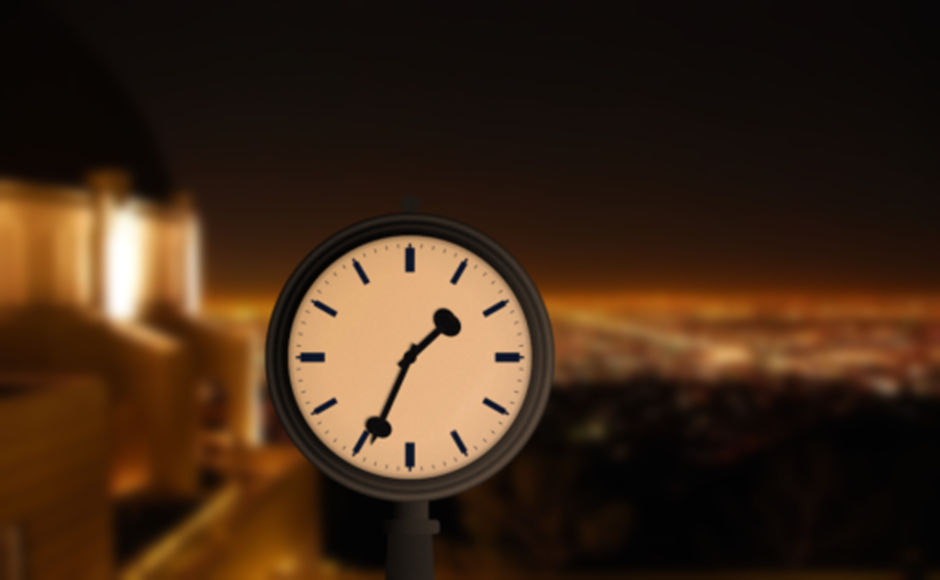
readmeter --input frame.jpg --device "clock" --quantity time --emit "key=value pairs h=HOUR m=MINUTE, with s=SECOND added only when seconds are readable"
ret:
h=1 m=34
